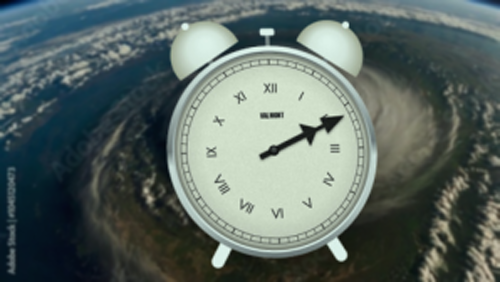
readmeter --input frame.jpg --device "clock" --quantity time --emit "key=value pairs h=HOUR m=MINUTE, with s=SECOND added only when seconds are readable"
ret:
h=2 m=11
